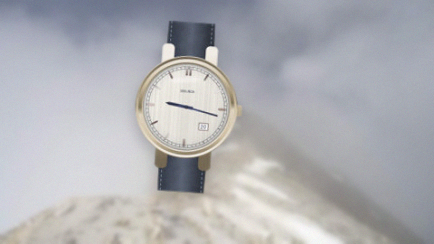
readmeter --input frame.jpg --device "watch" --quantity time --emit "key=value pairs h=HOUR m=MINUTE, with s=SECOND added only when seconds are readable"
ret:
h=9 m=17
